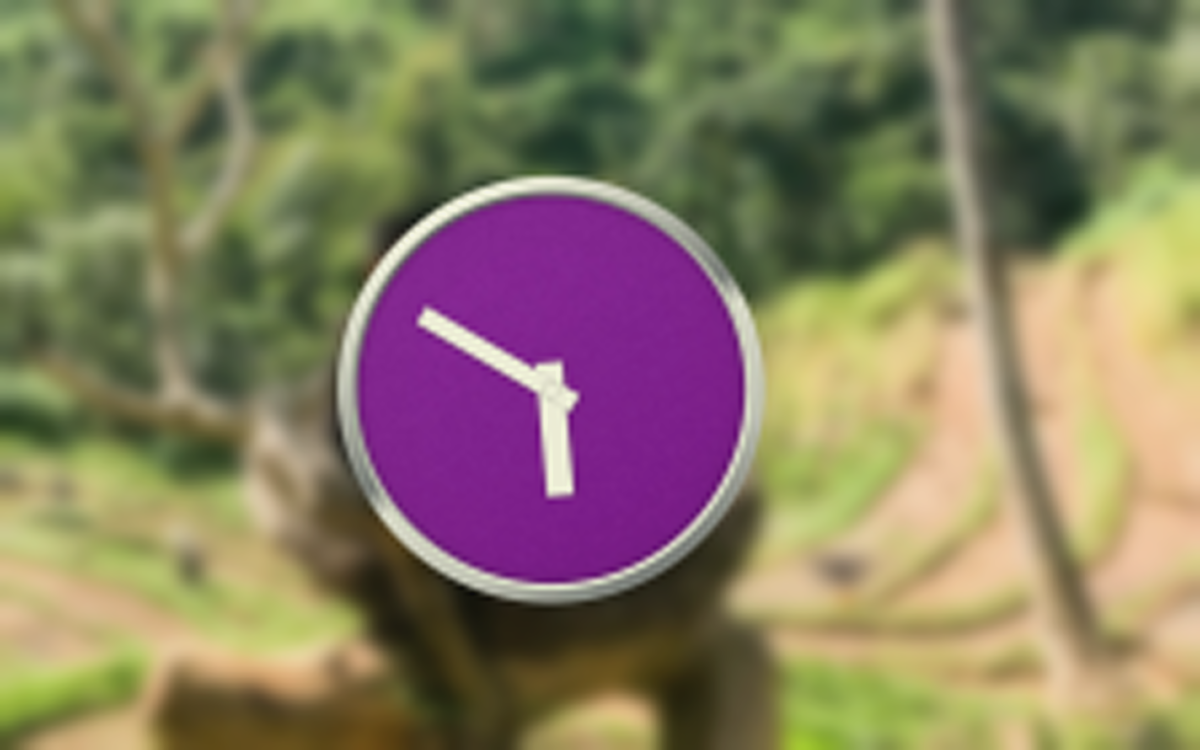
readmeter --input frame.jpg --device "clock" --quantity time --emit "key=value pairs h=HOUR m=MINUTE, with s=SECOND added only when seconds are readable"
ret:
h=5 m=50
